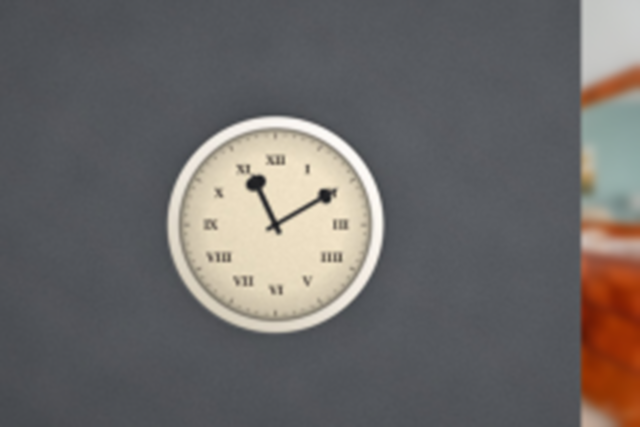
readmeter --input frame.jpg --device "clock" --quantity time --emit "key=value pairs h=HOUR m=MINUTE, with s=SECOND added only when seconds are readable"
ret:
h=11 m=10
